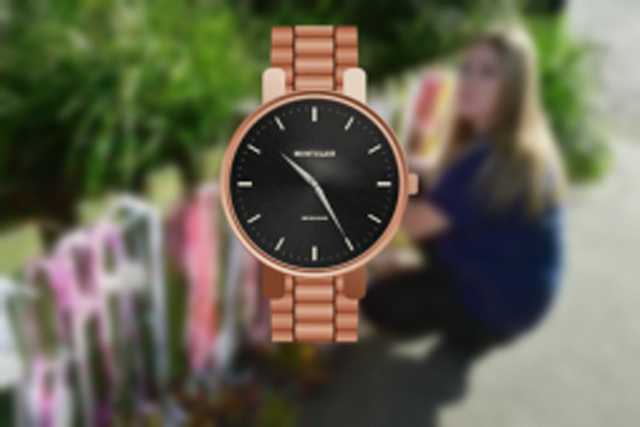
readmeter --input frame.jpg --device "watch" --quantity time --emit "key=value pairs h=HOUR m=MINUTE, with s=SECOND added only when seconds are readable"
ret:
h=10 m=25
